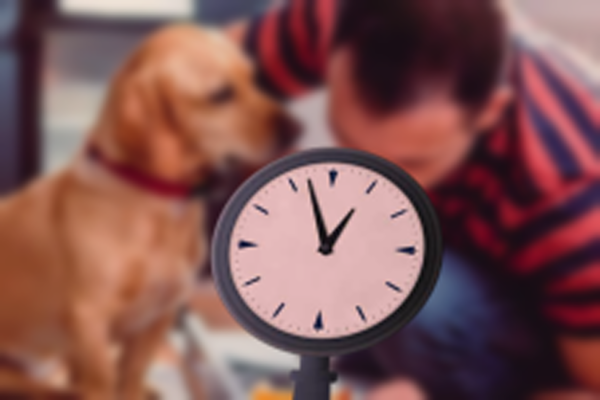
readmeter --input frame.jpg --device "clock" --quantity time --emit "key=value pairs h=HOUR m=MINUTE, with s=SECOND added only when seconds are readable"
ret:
h=12 m=57
